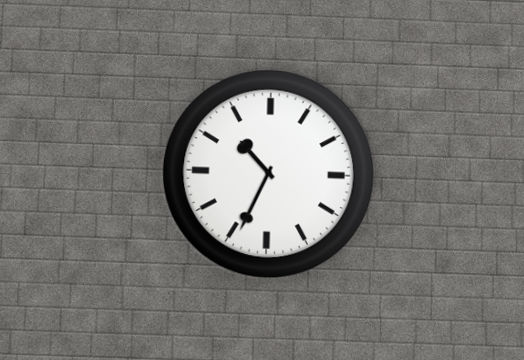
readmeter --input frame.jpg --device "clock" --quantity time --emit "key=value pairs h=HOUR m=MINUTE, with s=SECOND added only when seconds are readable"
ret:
h=10 m=34
